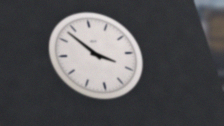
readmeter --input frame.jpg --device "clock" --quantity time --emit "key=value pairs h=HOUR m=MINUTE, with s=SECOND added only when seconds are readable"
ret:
h=3 m=53
